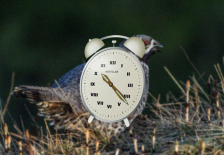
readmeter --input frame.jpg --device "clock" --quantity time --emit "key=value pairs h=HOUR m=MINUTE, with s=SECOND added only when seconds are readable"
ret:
h=10 m=22
